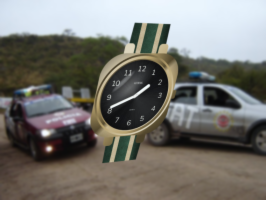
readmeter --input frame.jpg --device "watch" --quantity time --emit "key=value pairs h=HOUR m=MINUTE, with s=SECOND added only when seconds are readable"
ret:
h=1 m=41
